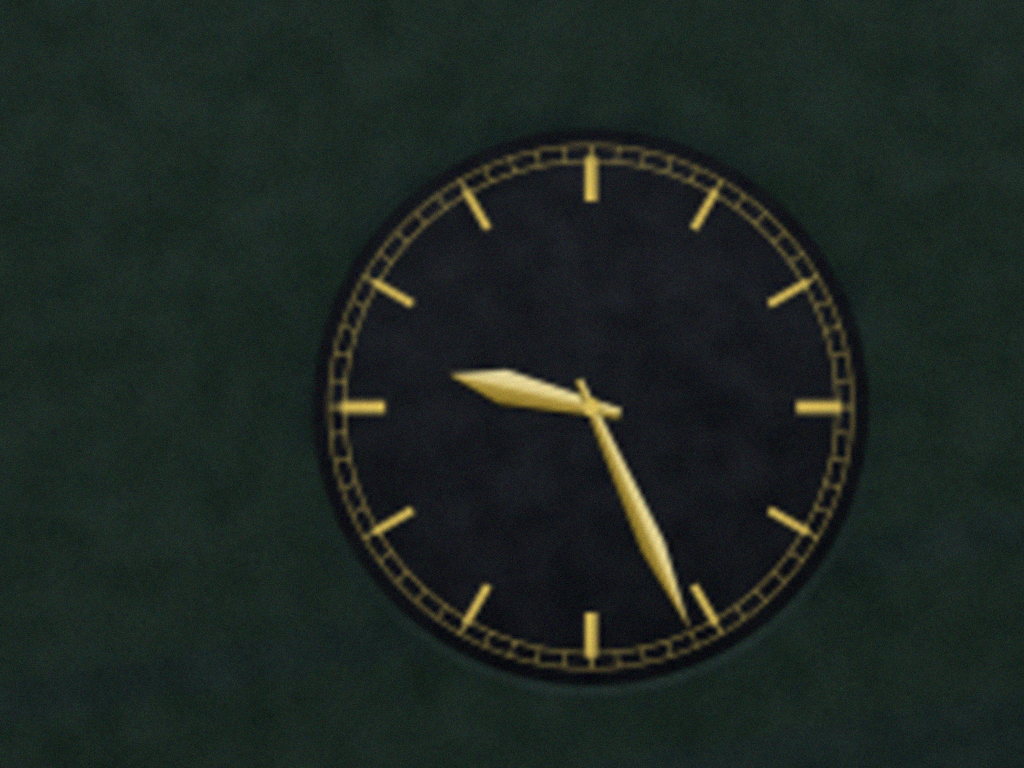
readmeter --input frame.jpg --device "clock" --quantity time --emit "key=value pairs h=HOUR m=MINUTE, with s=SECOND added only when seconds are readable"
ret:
h=9 m=26
